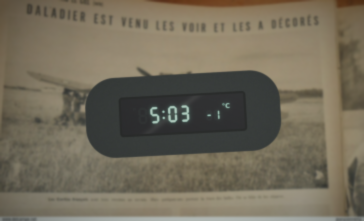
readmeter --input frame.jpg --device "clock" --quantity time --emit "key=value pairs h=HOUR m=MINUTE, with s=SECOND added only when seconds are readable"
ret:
h=5 m=3
